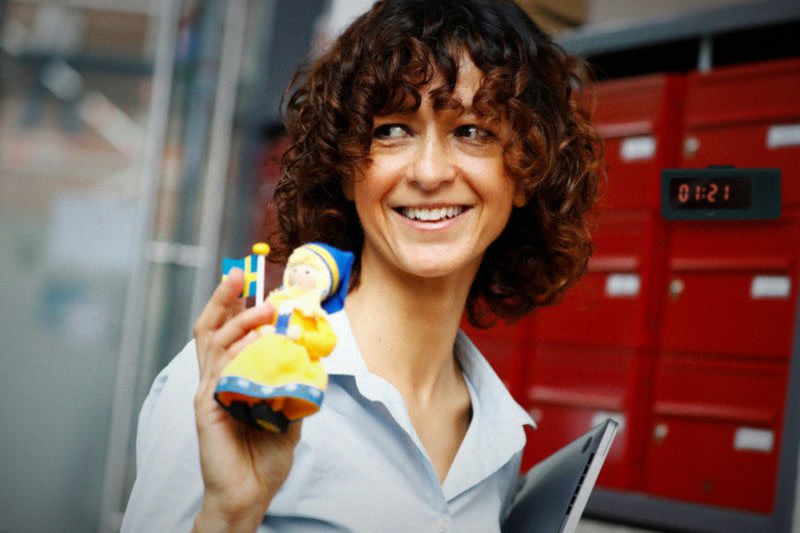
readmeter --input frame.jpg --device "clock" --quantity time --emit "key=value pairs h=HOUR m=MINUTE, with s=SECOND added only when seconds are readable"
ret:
h=1 m=21
